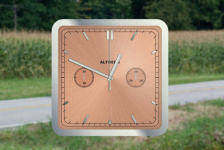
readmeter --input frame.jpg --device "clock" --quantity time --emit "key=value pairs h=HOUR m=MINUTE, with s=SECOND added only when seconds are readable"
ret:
h=12 m=49
